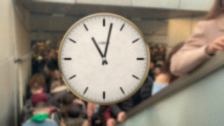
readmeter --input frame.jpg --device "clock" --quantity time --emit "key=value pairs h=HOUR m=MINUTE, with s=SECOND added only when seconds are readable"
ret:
h=11 m=2
